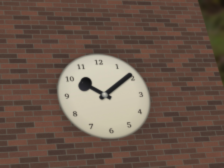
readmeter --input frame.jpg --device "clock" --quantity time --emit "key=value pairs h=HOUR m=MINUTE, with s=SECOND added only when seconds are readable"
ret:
h=10 m=9
